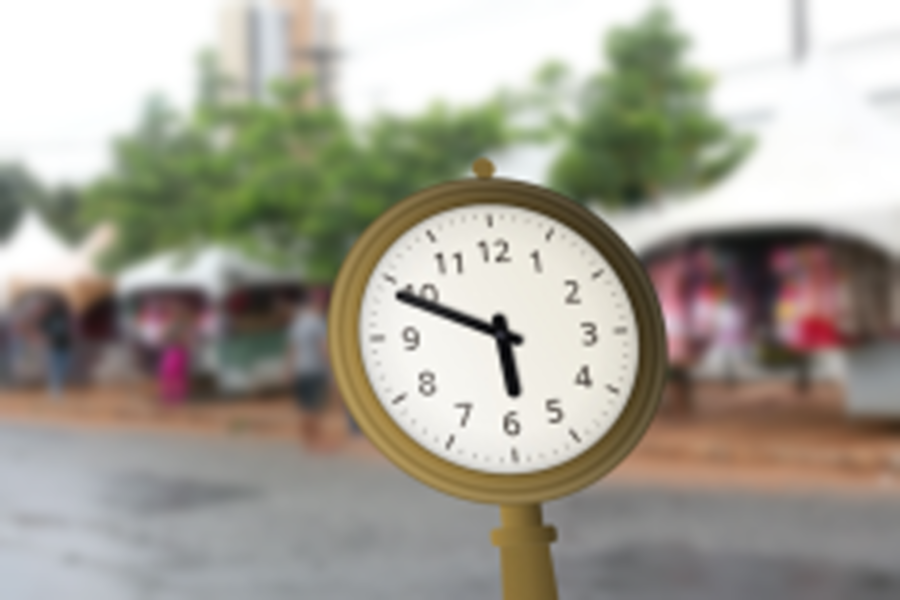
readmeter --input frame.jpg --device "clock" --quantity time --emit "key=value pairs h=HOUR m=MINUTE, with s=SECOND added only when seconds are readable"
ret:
h=5 m=49
